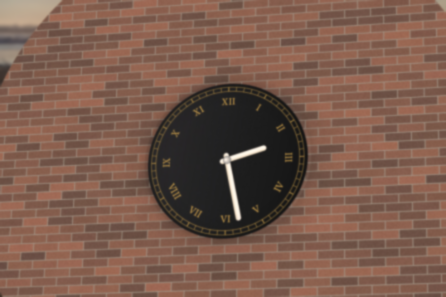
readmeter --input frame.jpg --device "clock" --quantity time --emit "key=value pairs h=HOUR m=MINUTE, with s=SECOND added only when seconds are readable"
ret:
h=2 m=28
